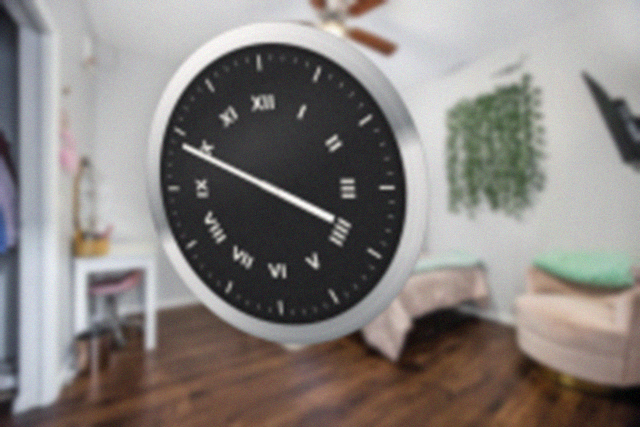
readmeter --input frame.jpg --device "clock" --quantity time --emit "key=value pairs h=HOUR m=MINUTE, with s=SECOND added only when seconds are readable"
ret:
h=3 m=49
